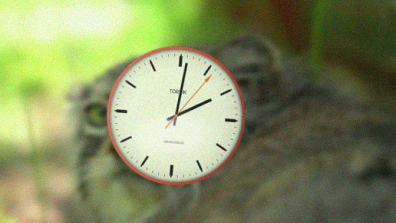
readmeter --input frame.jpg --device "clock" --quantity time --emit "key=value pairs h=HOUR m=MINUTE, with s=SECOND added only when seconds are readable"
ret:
h=2 m=1 s=6
